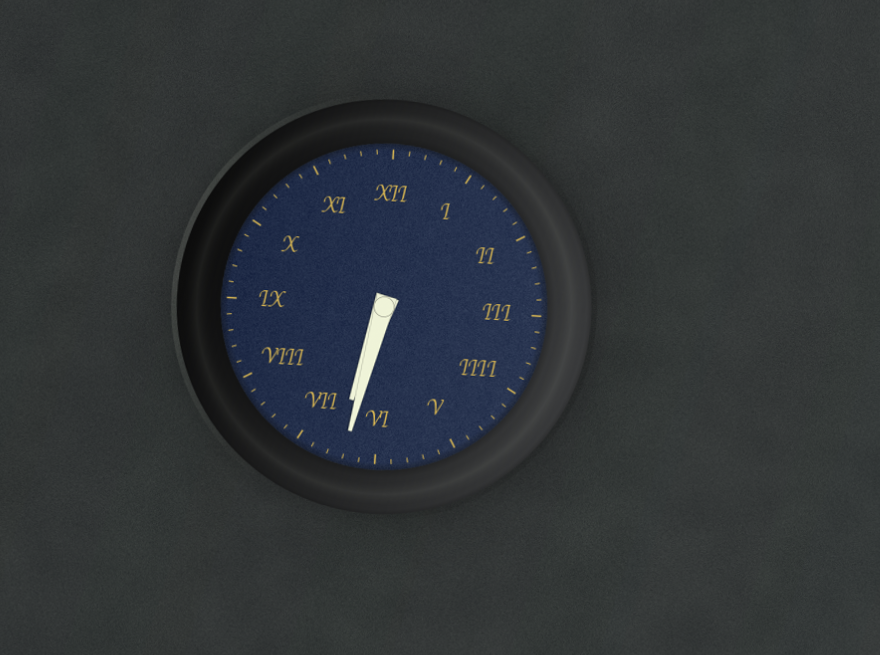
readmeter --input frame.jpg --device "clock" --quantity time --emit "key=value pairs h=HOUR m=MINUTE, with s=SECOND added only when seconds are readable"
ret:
h=6 m=32
